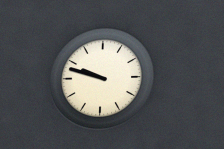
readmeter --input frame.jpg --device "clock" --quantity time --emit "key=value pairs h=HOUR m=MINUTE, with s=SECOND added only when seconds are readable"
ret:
h=9 m=48
